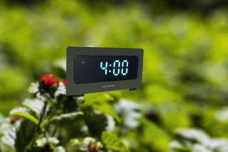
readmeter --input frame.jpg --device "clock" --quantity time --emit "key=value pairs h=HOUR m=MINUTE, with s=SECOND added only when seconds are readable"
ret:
h=4 m=0
